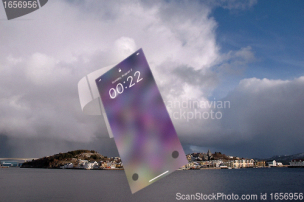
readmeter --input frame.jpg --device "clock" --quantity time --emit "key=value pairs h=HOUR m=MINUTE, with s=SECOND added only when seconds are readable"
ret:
h=0 m=22
